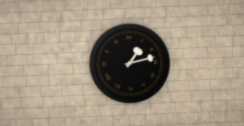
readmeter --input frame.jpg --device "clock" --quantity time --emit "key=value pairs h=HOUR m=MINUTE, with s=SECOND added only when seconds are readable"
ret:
h=1 m=13
